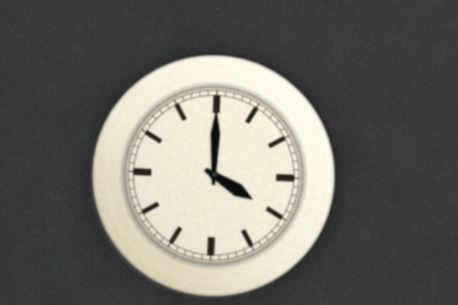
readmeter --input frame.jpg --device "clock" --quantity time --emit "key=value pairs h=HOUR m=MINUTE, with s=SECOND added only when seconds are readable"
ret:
h=4 m=0
